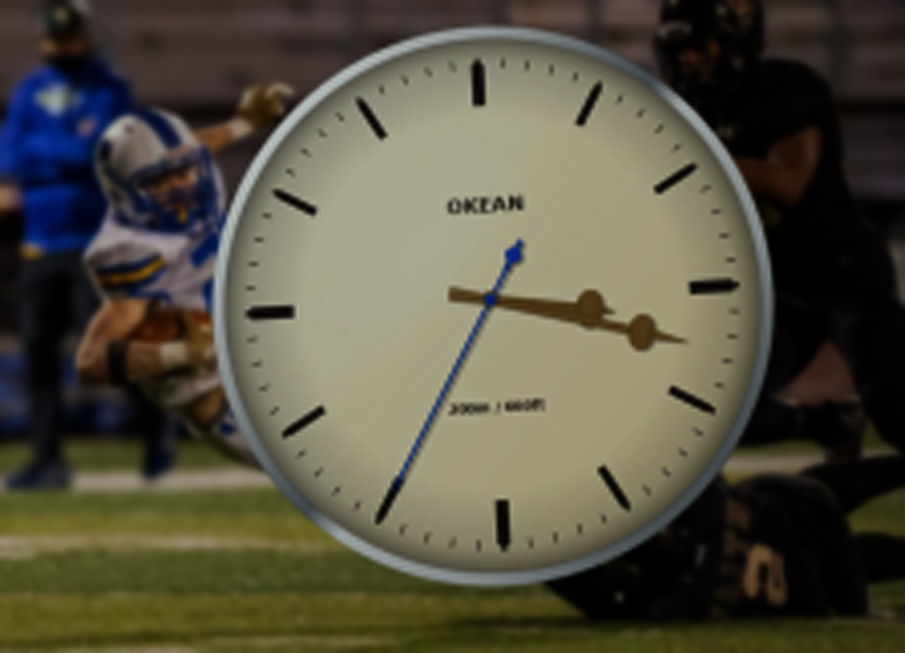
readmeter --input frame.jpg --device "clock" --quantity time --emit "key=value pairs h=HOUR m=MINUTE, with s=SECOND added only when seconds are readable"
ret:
h=3 m=17 s=35
